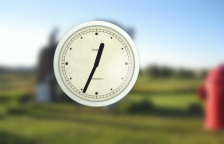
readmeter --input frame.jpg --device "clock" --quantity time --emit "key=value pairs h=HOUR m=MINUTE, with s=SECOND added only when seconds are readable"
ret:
h=12 m=34
